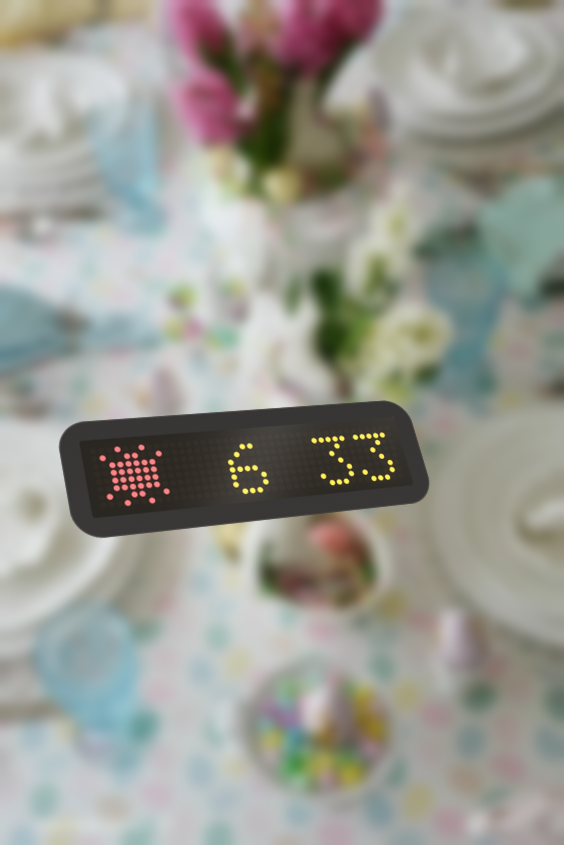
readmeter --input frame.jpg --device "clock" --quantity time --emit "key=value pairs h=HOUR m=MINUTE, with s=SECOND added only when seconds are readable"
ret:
h=6 m=33
